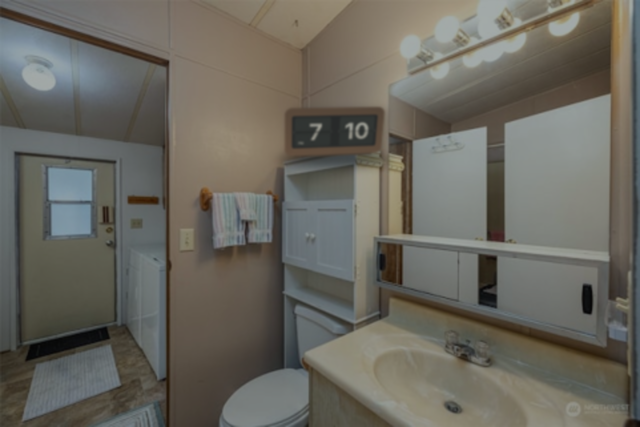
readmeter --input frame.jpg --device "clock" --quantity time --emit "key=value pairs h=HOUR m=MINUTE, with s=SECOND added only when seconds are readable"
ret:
h=7 m=10
